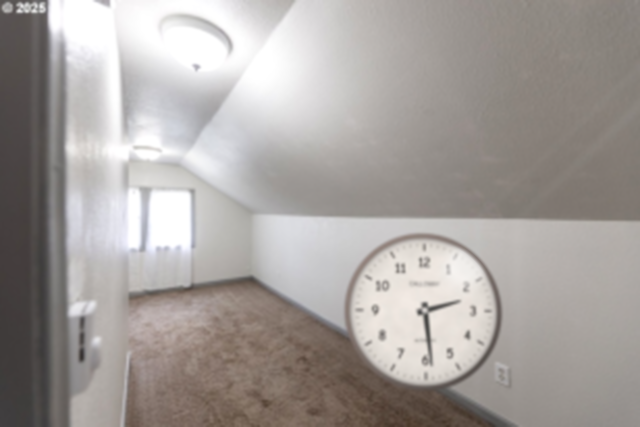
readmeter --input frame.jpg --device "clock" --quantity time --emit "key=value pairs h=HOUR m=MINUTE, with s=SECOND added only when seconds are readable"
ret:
h=2 m=29
